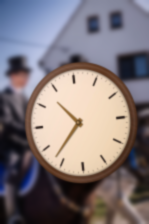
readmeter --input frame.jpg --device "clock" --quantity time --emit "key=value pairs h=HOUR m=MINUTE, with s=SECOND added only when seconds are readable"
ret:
h=10 m=37
